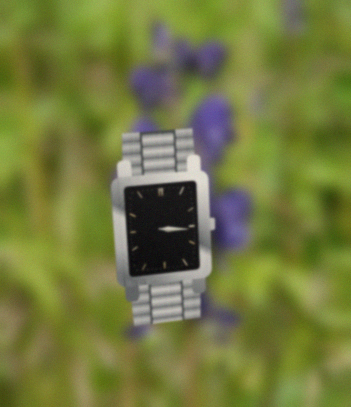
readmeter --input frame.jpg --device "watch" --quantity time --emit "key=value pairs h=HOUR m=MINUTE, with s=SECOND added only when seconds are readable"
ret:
h=3 m=16
